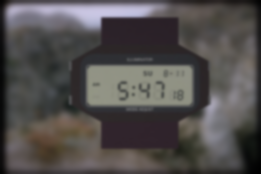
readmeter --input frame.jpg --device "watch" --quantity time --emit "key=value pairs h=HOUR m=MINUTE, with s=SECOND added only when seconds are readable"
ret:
h=5 m=47
